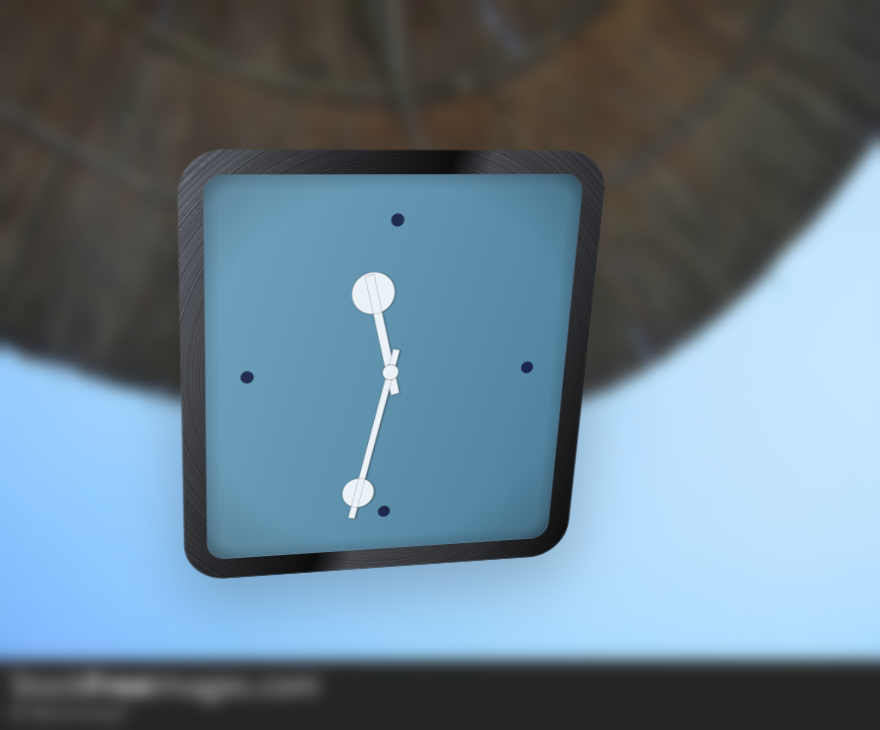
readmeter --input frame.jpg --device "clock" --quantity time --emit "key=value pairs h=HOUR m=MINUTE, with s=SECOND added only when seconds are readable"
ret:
h=11 m=32
